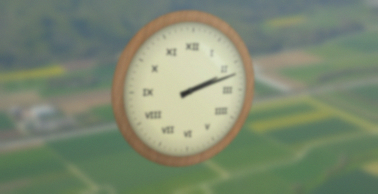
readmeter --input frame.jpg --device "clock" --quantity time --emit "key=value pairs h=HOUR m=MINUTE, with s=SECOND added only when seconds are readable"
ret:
h=2 m=12
